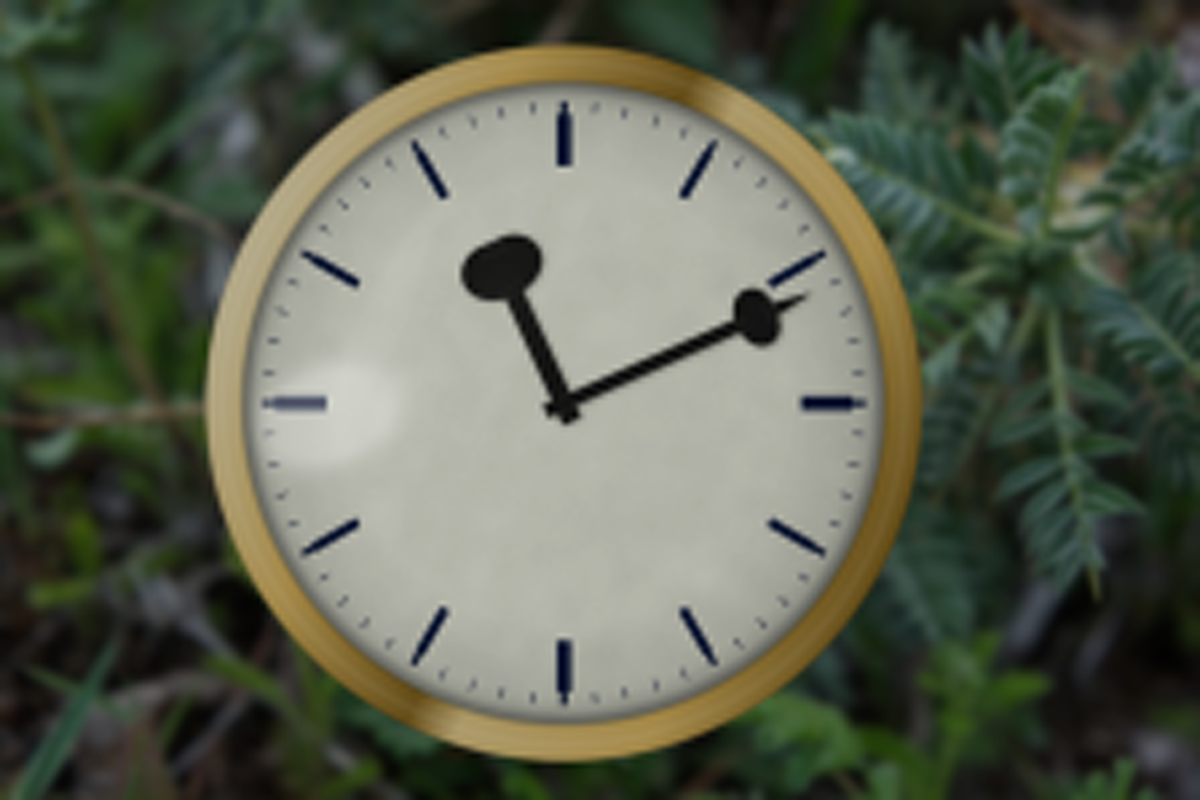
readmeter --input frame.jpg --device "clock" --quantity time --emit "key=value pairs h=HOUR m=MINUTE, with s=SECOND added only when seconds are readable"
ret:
h=11 m=11
